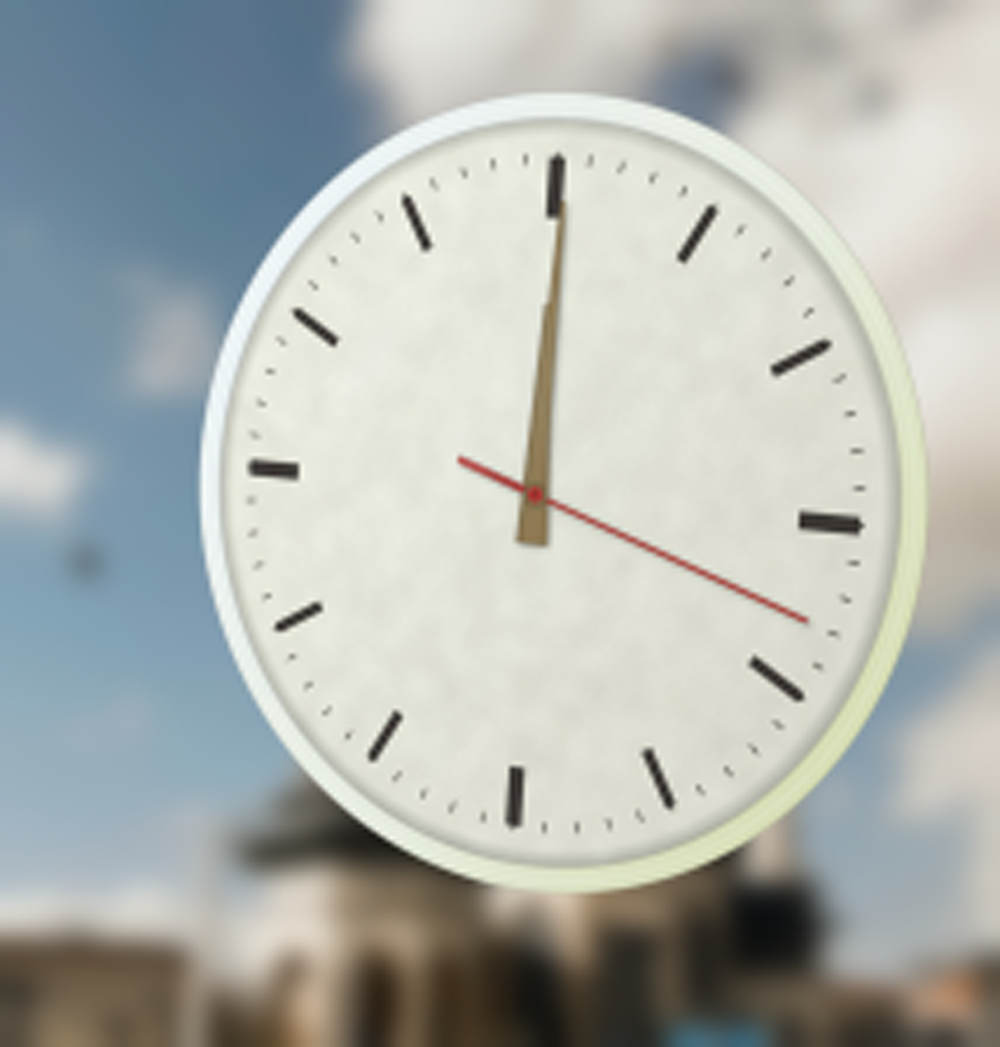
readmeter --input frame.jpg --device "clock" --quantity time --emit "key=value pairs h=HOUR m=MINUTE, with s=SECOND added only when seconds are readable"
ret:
h=12 m=0 s=18
